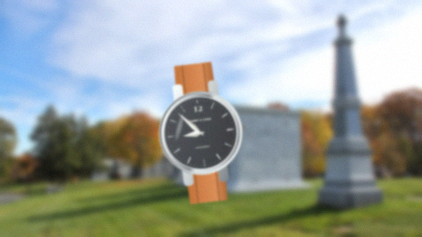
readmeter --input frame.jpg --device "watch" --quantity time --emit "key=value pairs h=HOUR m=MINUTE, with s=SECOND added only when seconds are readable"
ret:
h=8 m=53
